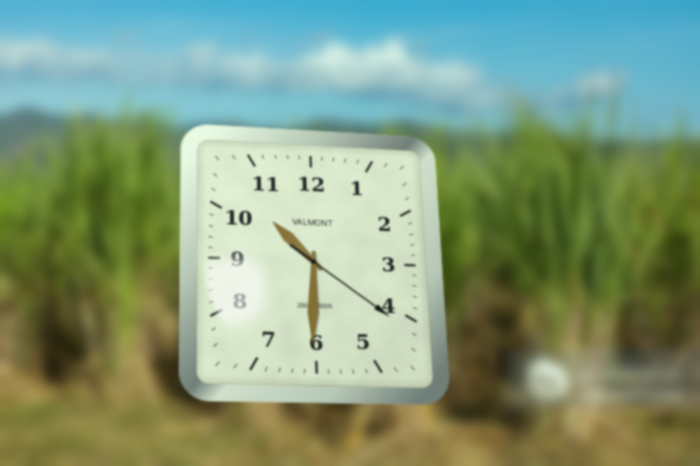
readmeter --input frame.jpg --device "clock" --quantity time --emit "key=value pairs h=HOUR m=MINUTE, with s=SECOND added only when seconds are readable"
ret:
h=10 m=30 s=21
